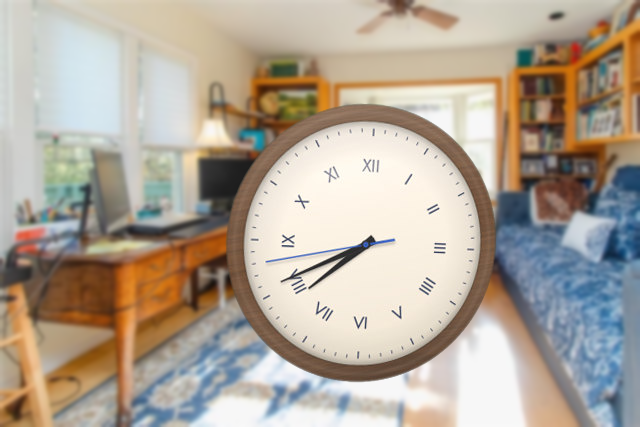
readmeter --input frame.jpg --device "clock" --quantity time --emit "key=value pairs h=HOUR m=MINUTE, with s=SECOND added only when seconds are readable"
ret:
h=7 m=40 s=43
